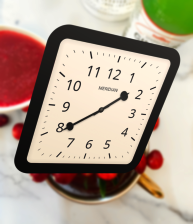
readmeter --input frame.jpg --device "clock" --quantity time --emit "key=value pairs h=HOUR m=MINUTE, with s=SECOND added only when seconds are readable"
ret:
h=1 m=39
